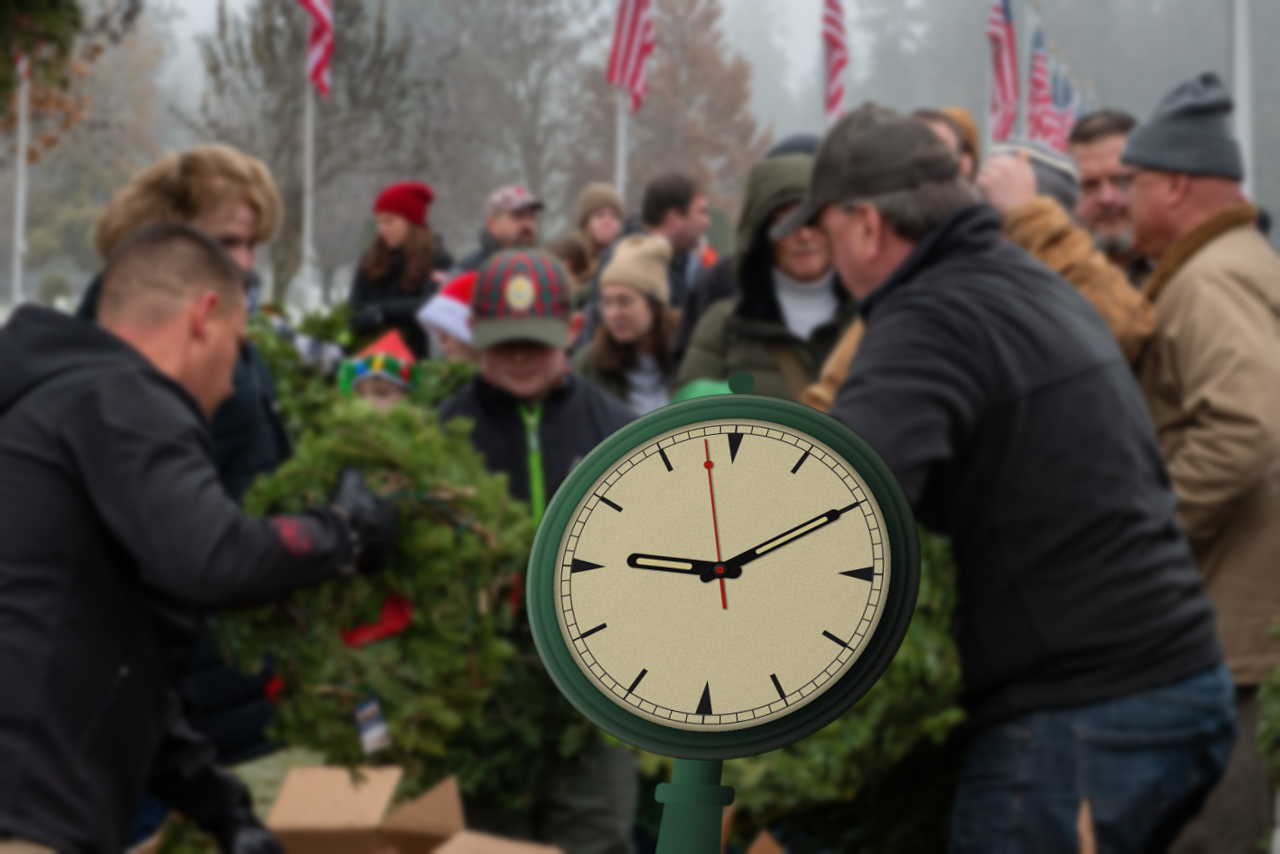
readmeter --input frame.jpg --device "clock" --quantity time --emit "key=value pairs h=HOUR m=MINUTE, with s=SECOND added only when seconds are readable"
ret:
h=9 m=9 s=58
